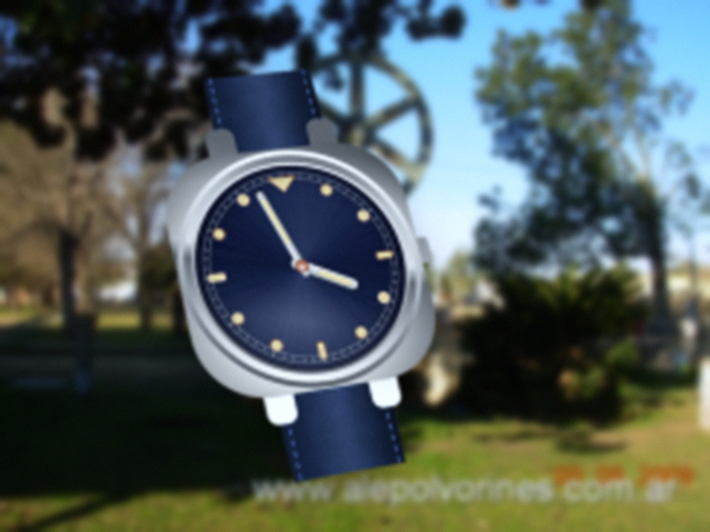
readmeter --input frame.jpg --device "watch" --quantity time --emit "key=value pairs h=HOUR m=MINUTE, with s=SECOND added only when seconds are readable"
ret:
h=3 m=57
